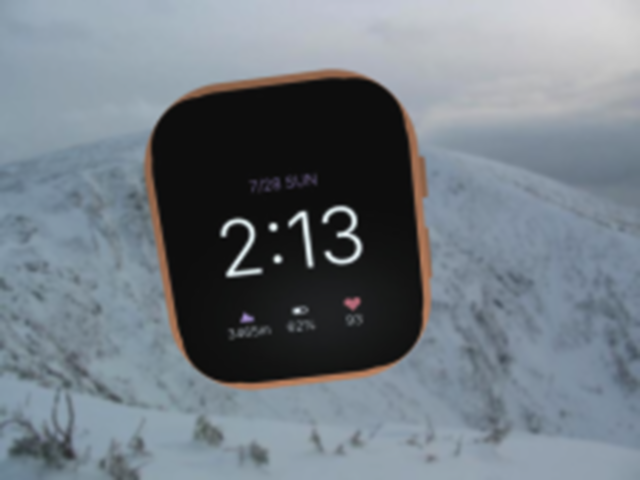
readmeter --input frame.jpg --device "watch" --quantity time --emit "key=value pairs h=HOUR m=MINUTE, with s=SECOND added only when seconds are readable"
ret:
h=2 m=13
